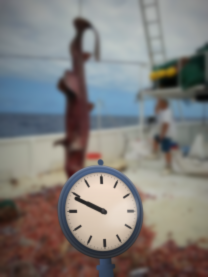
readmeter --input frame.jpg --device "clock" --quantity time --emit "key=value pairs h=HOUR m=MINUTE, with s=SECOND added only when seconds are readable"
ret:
h=9 m=49
